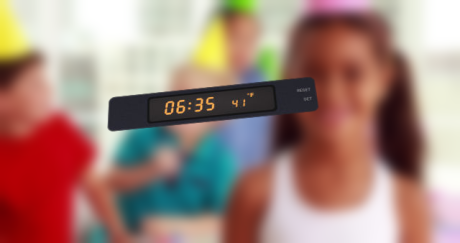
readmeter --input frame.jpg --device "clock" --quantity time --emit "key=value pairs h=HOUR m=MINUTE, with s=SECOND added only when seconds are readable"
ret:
h=6 m=35
